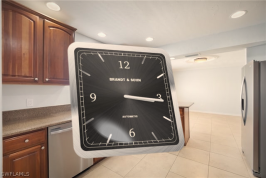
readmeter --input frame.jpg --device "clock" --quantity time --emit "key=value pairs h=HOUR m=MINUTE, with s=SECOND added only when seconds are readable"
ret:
h=3 m=16
